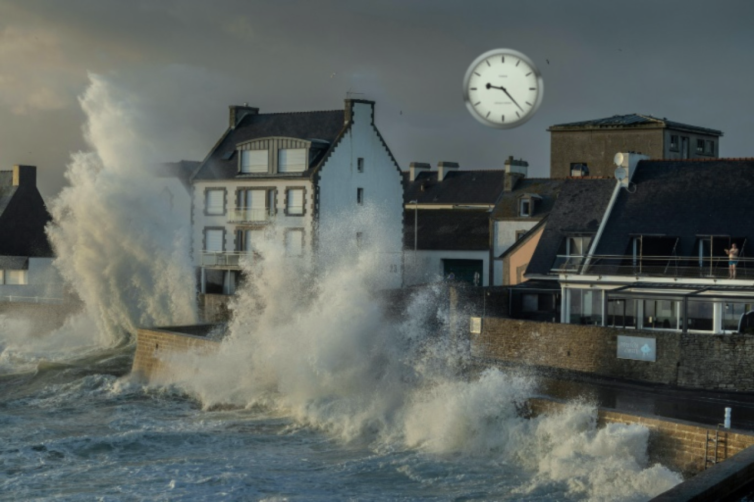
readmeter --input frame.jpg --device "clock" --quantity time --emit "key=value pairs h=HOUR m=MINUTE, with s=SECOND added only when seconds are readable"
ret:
h=9 m=23
